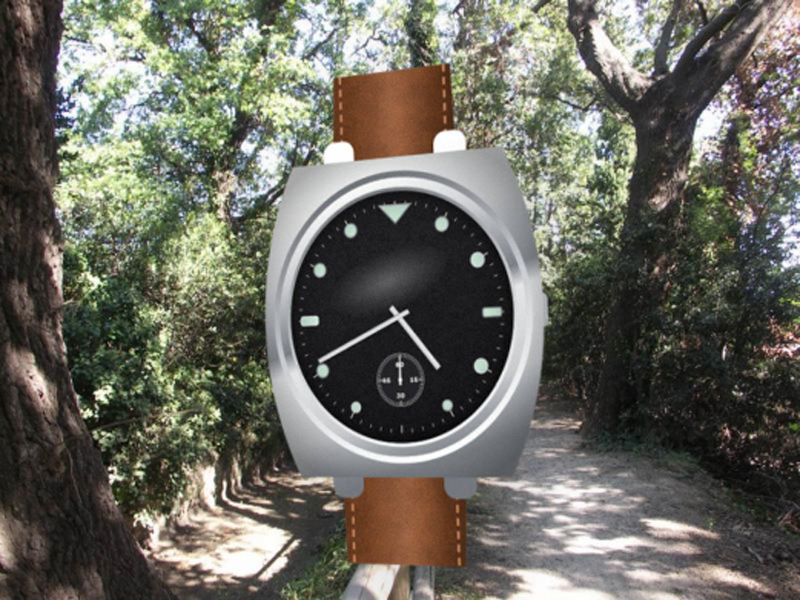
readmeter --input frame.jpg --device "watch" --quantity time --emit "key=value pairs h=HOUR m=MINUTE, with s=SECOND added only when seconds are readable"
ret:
h=4 m=41
